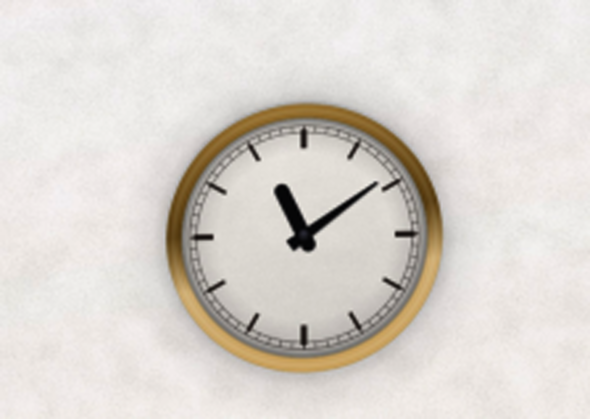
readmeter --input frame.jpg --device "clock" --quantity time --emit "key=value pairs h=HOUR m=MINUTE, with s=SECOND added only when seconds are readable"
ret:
h=11 m=9
